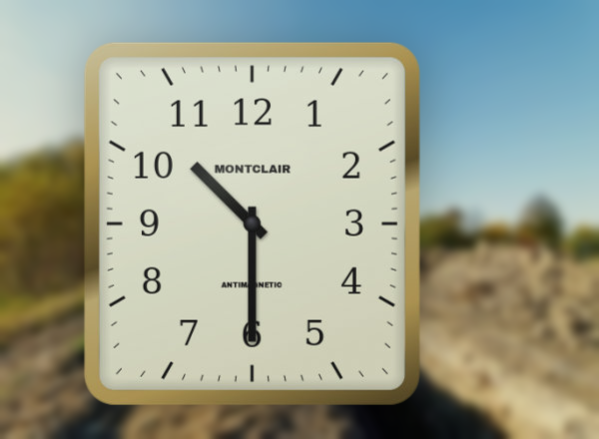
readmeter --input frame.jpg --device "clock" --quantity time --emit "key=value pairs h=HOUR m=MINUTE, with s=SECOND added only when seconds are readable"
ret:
h=10 m=30
